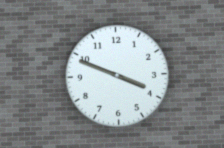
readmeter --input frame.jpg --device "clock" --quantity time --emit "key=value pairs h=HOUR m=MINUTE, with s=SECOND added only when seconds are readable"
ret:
h=3 m=49
